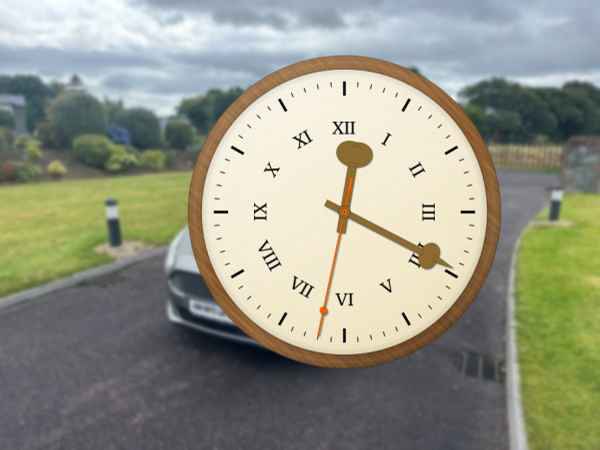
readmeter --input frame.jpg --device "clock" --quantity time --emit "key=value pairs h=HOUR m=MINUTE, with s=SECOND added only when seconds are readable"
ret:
h=12 m=19 s=32
